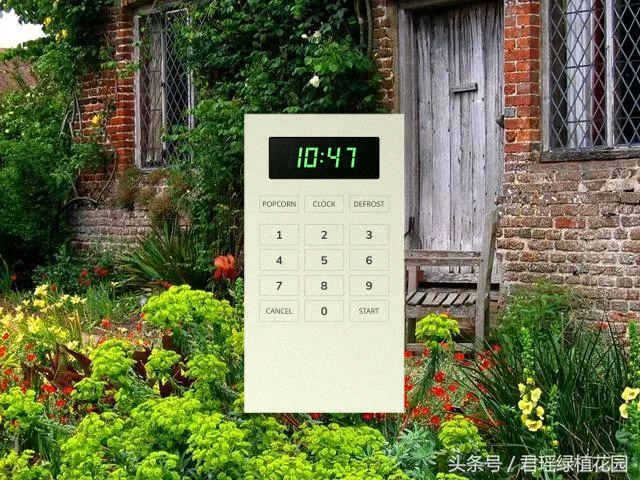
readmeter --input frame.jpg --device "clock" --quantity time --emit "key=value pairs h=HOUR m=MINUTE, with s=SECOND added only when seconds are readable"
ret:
h=10 m=47
